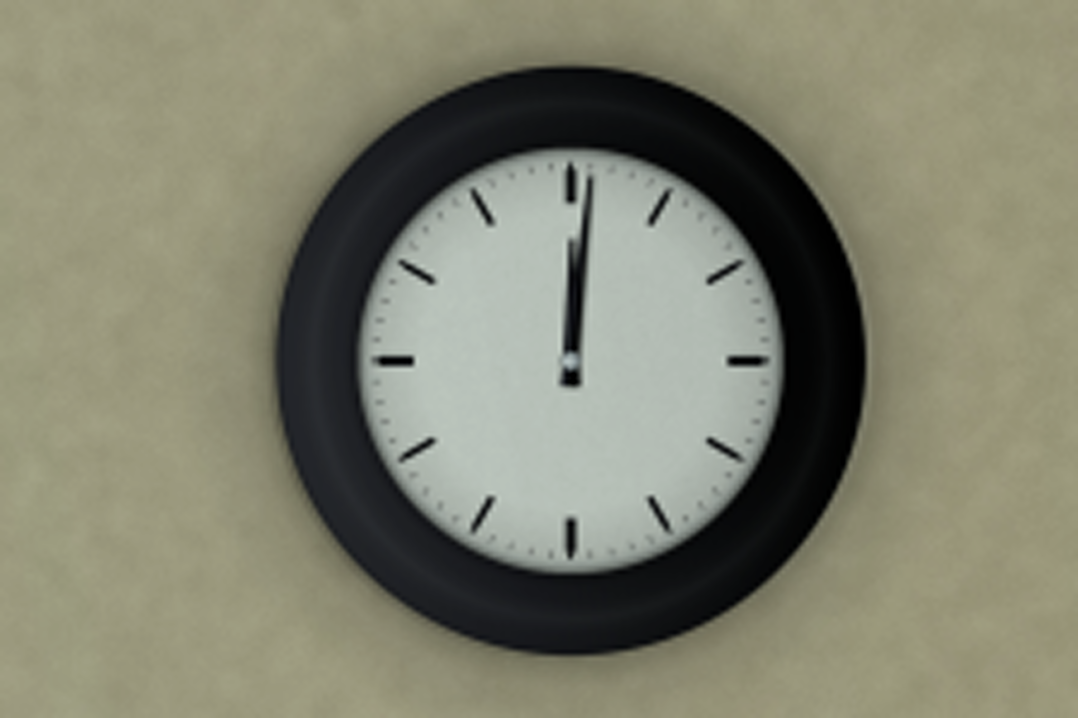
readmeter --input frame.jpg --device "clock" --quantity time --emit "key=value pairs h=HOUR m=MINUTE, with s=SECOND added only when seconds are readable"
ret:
h=12 m=1
